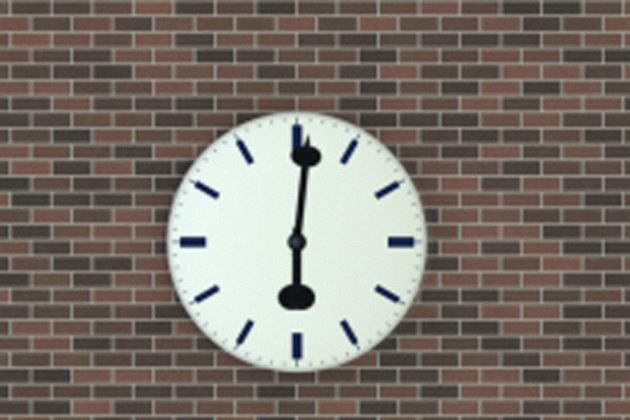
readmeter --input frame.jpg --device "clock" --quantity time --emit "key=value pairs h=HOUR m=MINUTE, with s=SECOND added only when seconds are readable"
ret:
h=6 m=1
